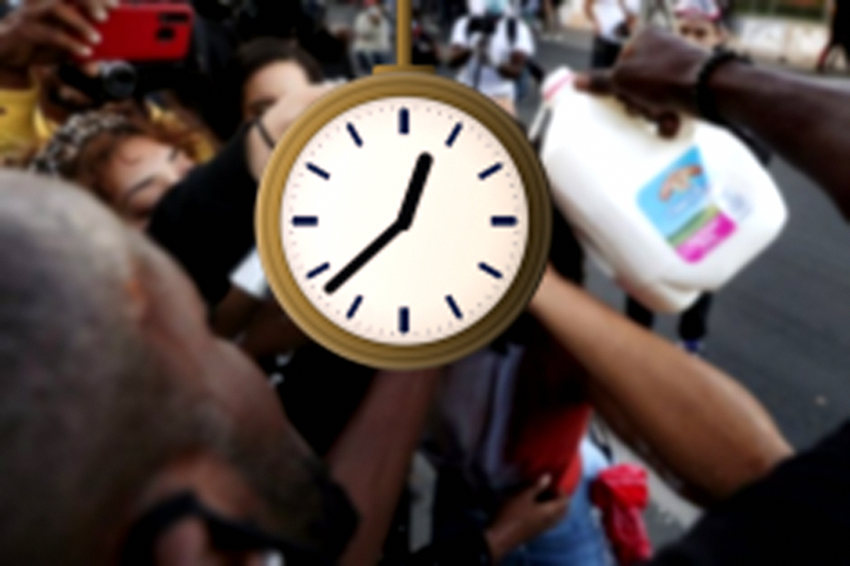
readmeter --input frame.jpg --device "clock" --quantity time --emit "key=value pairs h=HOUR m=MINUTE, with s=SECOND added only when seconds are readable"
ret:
h=12 m=38
